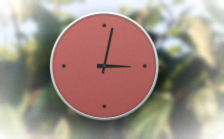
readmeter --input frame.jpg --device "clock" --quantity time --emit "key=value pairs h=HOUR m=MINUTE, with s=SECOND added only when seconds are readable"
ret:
h=3 m=2
